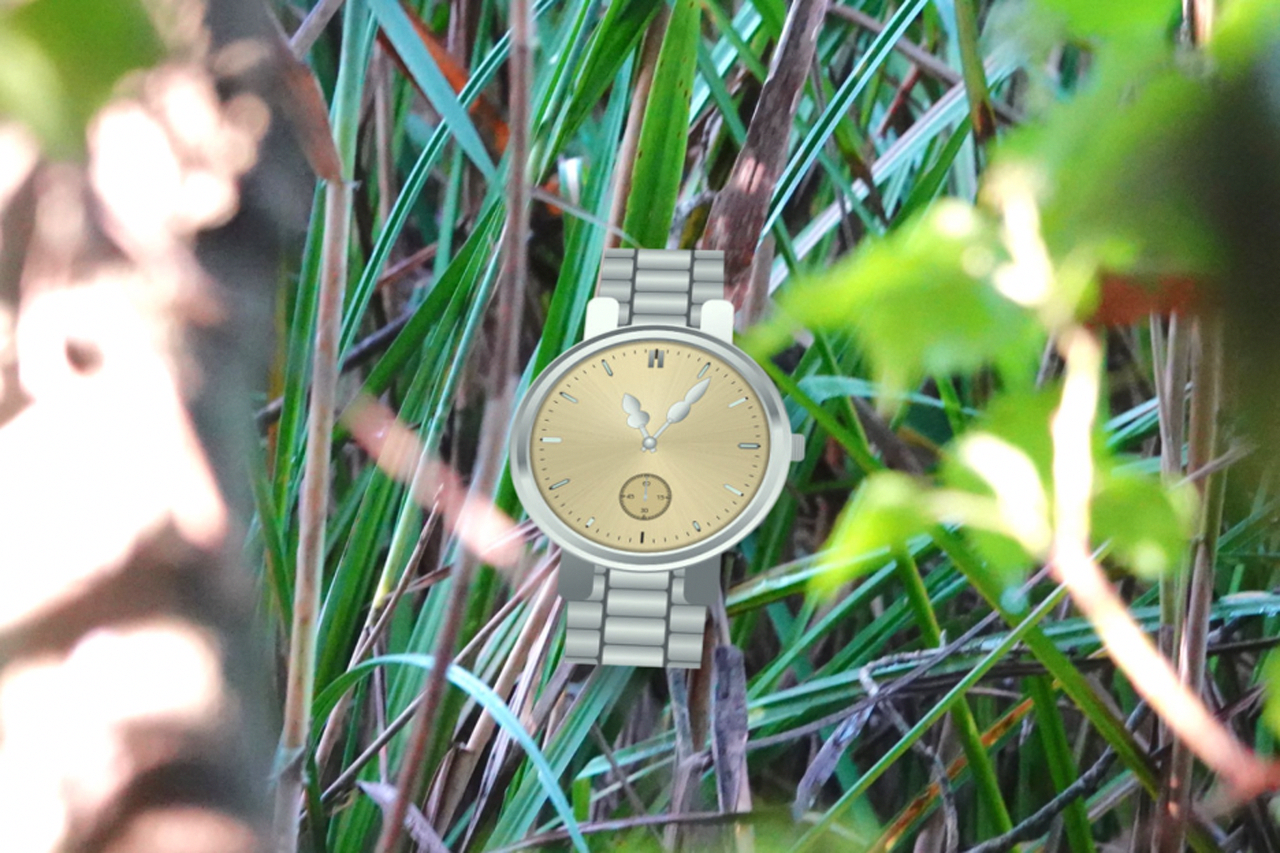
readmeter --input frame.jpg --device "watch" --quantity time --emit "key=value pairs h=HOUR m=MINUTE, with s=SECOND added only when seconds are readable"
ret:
h=11 m=6
